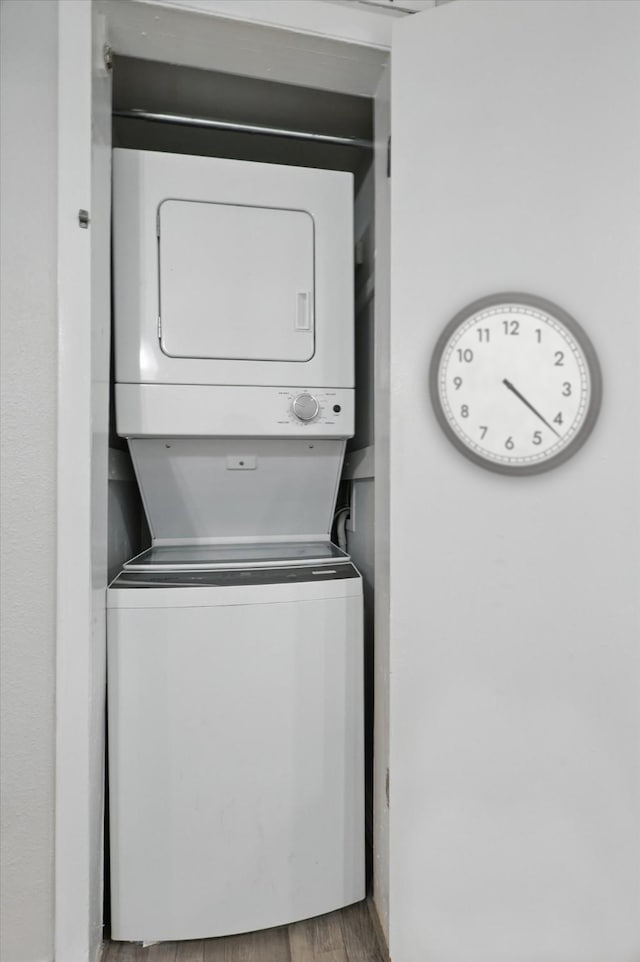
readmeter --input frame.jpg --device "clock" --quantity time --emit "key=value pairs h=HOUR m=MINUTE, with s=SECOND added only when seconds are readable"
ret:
h=4 m=22
